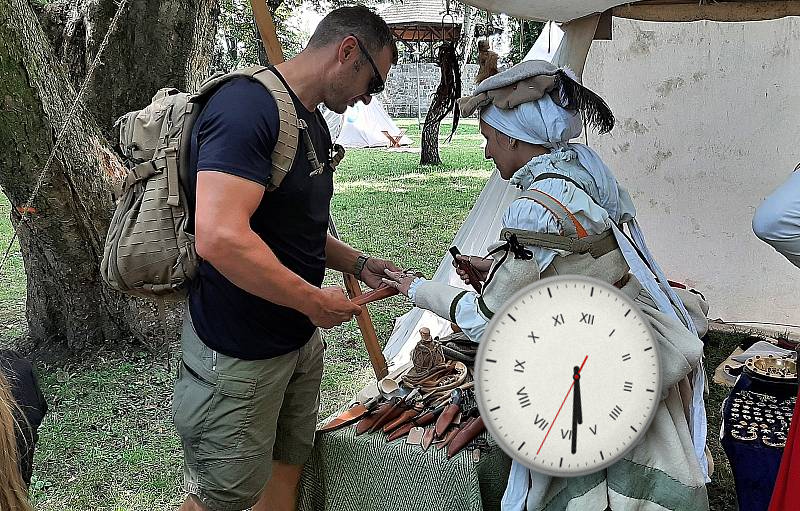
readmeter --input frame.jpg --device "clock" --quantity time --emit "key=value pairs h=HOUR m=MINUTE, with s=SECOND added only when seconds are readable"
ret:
h=5 m=28 s=33
